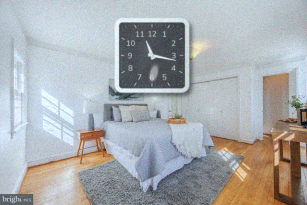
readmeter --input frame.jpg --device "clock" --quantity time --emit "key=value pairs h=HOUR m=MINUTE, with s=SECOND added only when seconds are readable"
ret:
h=11 m=17
